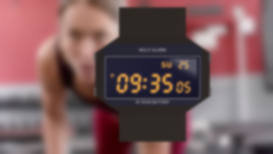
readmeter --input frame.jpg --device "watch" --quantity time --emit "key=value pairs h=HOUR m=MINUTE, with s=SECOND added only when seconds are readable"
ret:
h=9 m=35
